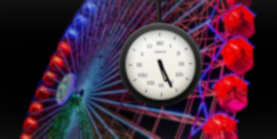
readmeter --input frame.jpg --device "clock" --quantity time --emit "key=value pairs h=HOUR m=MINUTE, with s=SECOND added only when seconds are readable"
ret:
h=5 m=26
